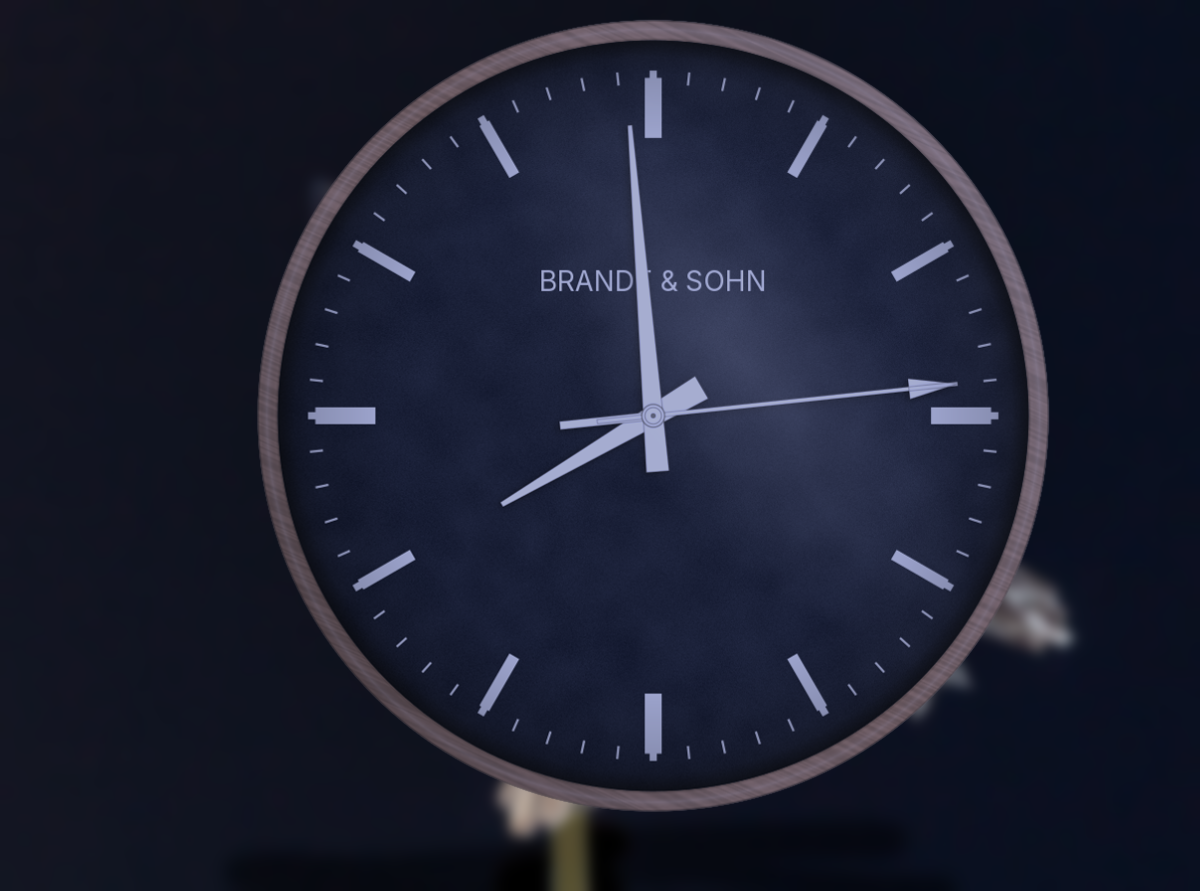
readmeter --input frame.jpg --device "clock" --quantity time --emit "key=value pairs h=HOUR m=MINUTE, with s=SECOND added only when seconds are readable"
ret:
h=7 m=59 s=14
